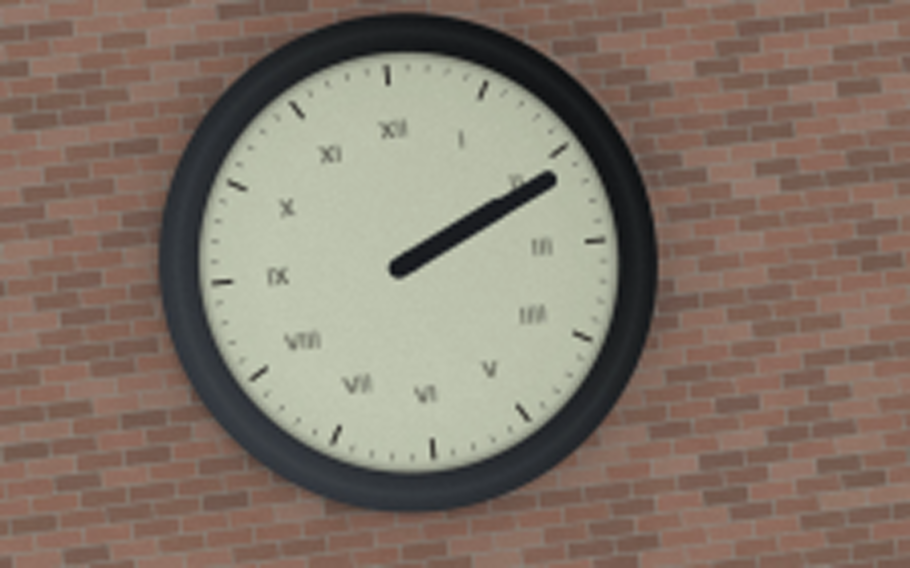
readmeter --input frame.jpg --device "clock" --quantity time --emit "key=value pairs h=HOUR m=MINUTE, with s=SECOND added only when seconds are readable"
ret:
h=2 m=11
